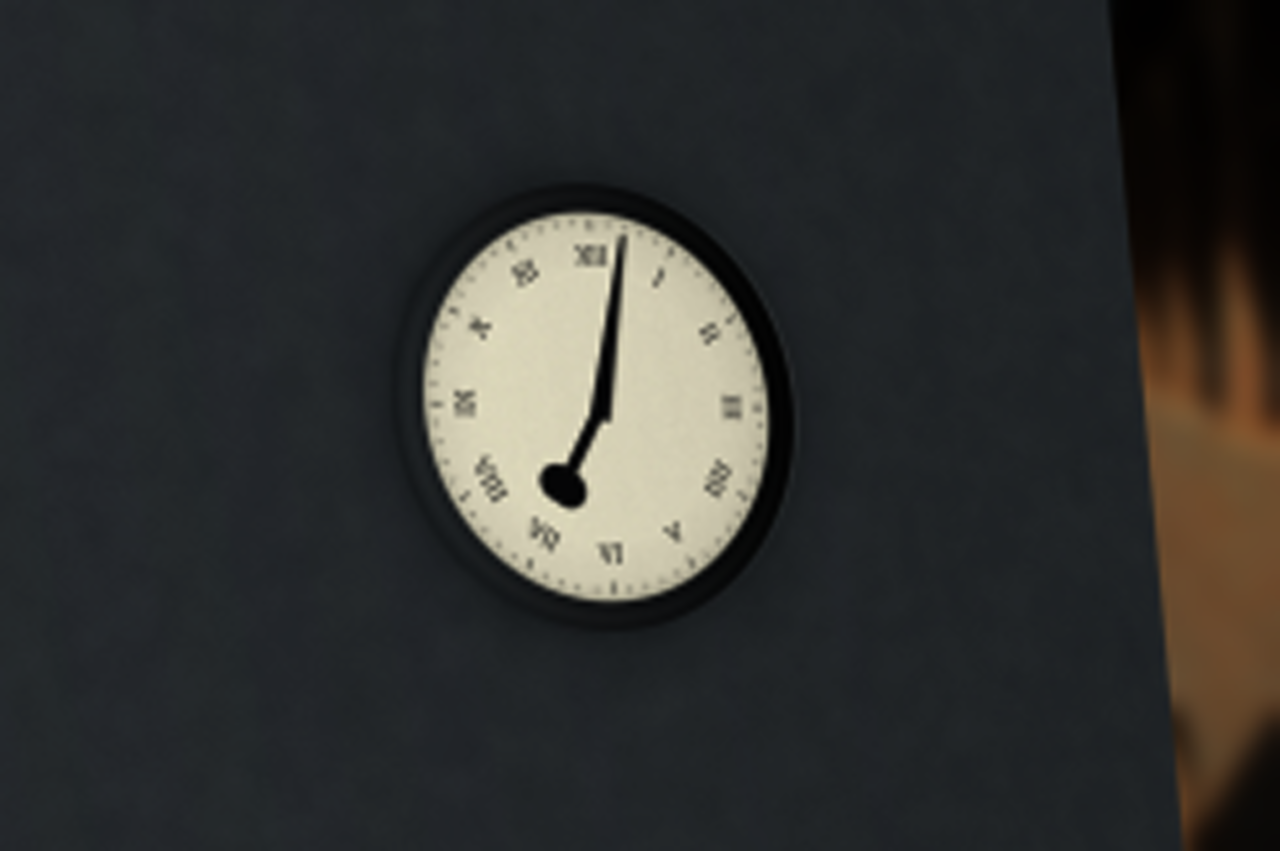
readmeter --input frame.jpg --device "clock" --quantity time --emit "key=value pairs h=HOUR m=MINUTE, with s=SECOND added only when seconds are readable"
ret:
h=7 m=2
